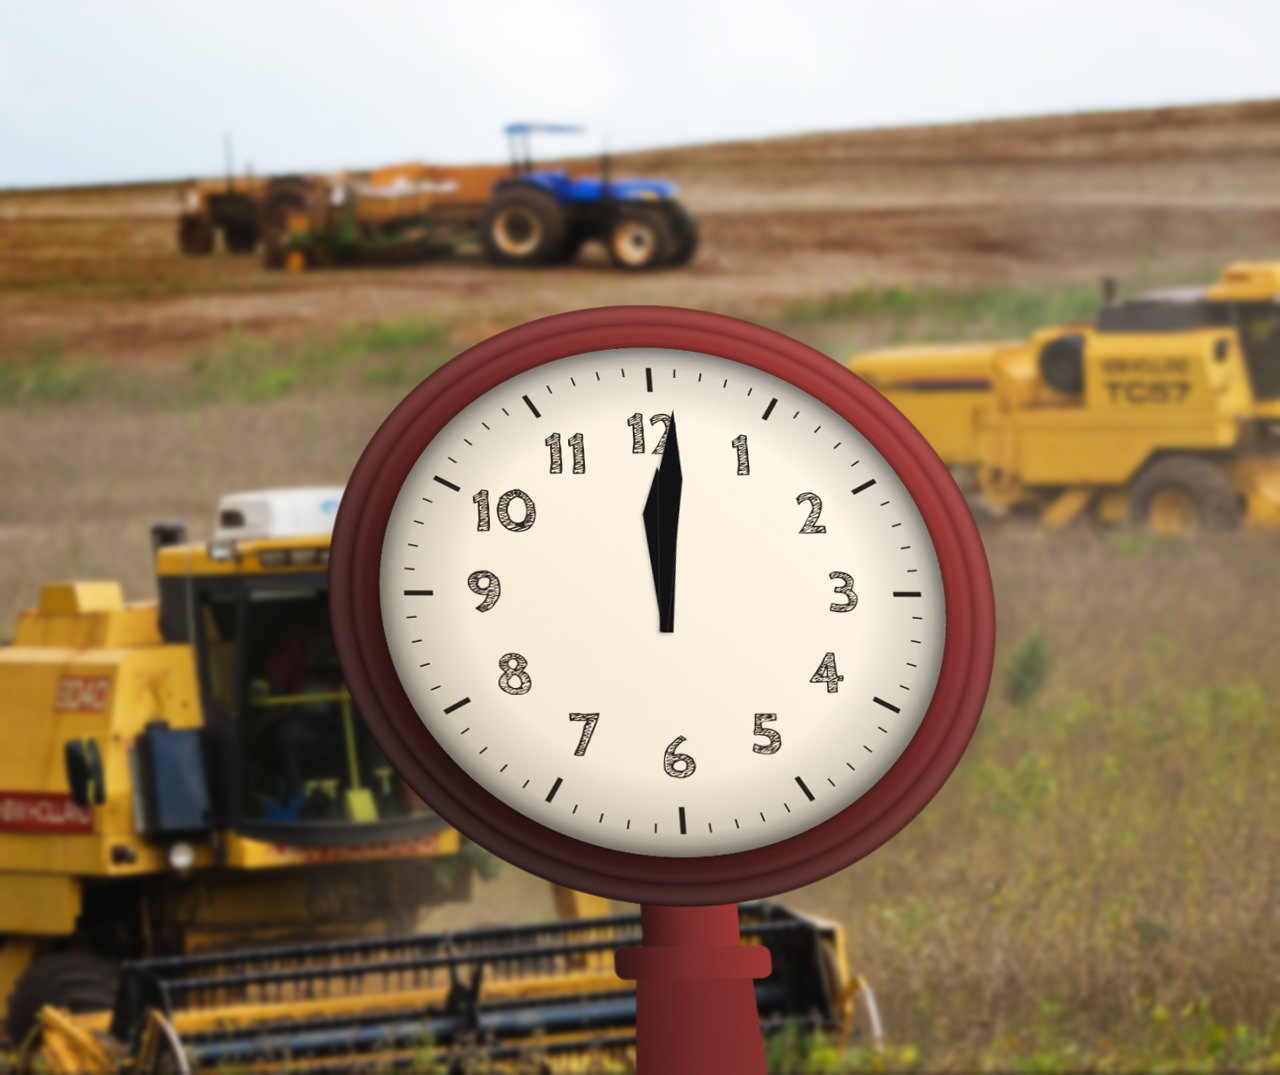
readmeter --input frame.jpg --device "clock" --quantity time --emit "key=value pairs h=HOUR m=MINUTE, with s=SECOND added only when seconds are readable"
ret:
h=12 m=1
